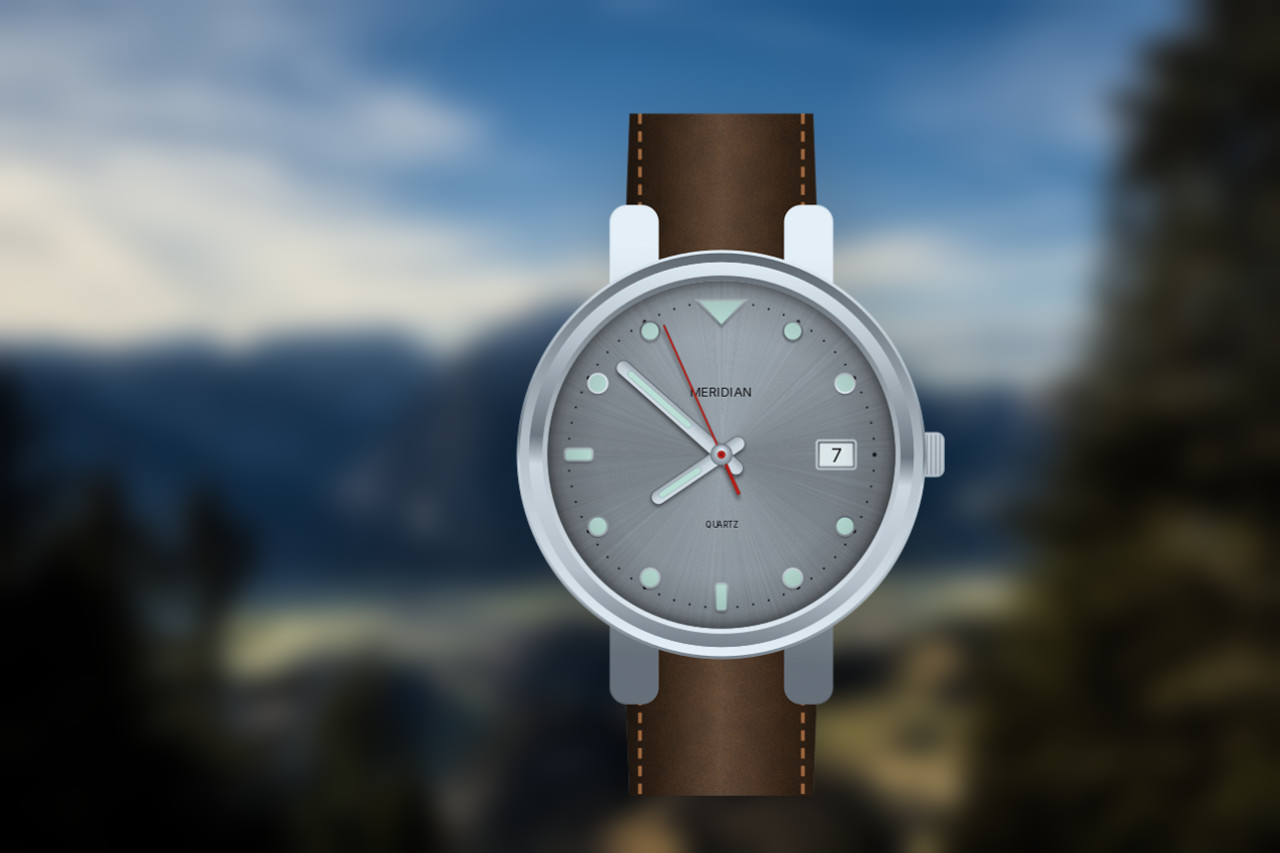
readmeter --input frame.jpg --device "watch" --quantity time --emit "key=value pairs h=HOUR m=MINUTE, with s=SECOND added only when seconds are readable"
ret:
h=7 m=51 s=56
